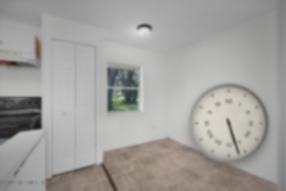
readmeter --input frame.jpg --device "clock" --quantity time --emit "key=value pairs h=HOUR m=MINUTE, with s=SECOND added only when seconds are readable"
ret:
h=5 m=27
